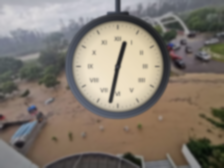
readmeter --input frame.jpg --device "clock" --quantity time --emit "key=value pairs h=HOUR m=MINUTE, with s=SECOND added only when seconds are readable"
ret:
h=12 m=32
